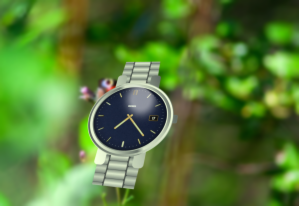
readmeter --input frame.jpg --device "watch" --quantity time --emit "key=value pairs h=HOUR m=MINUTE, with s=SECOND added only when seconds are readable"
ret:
h=7 m=23
